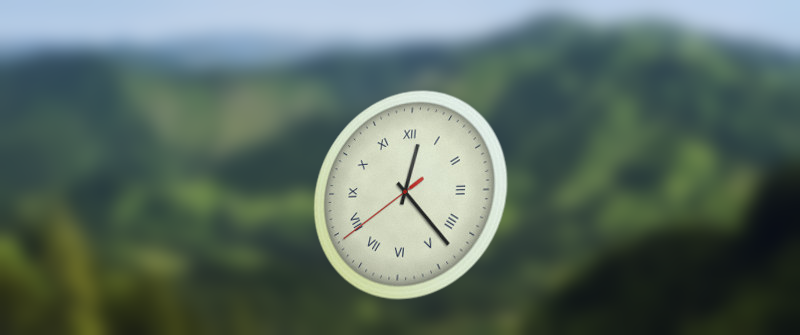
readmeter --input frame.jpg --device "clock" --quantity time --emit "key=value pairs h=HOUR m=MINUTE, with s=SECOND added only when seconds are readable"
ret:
h=12 m=22 s=39
